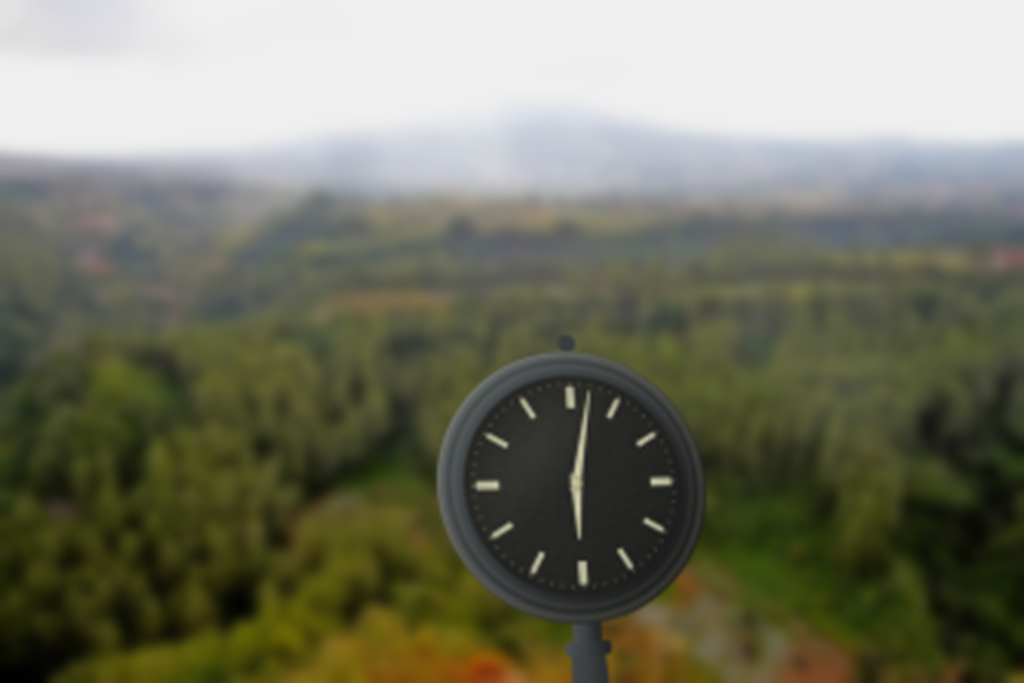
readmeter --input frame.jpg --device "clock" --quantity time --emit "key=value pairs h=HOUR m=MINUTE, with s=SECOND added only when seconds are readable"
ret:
h=6 m=2
